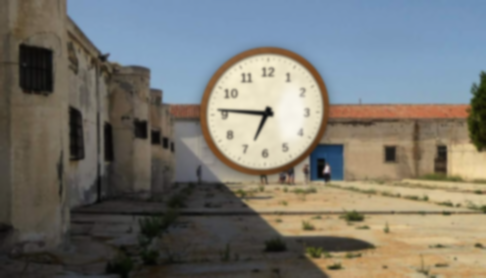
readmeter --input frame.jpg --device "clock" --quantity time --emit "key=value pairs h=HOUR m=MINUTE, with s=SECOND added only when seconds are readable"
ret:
h=6 m=46
